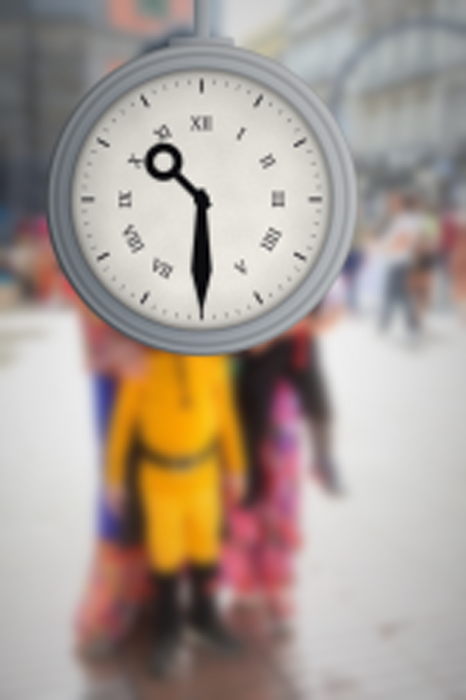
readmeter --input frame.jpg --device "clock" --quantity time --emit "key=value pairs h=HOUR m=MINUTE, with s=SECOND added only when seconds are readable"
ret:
h=10 m=30
